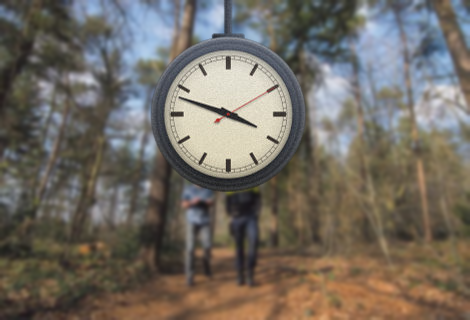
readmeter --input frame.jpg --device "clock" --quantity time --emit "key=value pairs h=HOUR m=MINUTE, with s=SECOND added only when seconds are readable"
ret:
h=3 m=48 s=10
